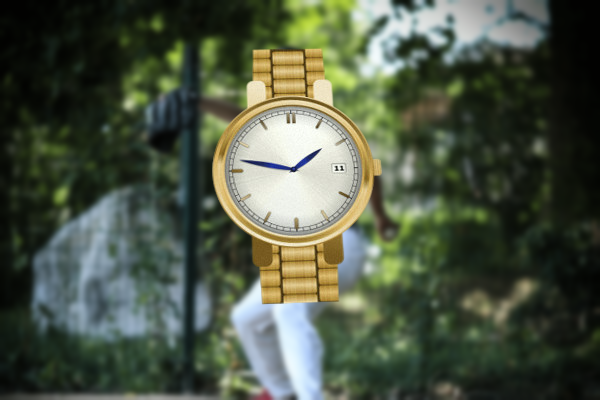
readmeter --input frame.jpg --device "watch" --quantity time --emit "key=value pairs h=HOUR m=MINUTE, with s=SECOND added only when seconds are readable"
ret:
h=1 m=47
